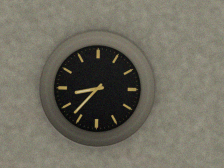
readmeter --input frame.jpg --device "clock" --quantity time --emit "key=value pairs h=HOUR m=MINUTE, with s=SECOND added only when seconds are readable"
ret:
h=8 m=37
